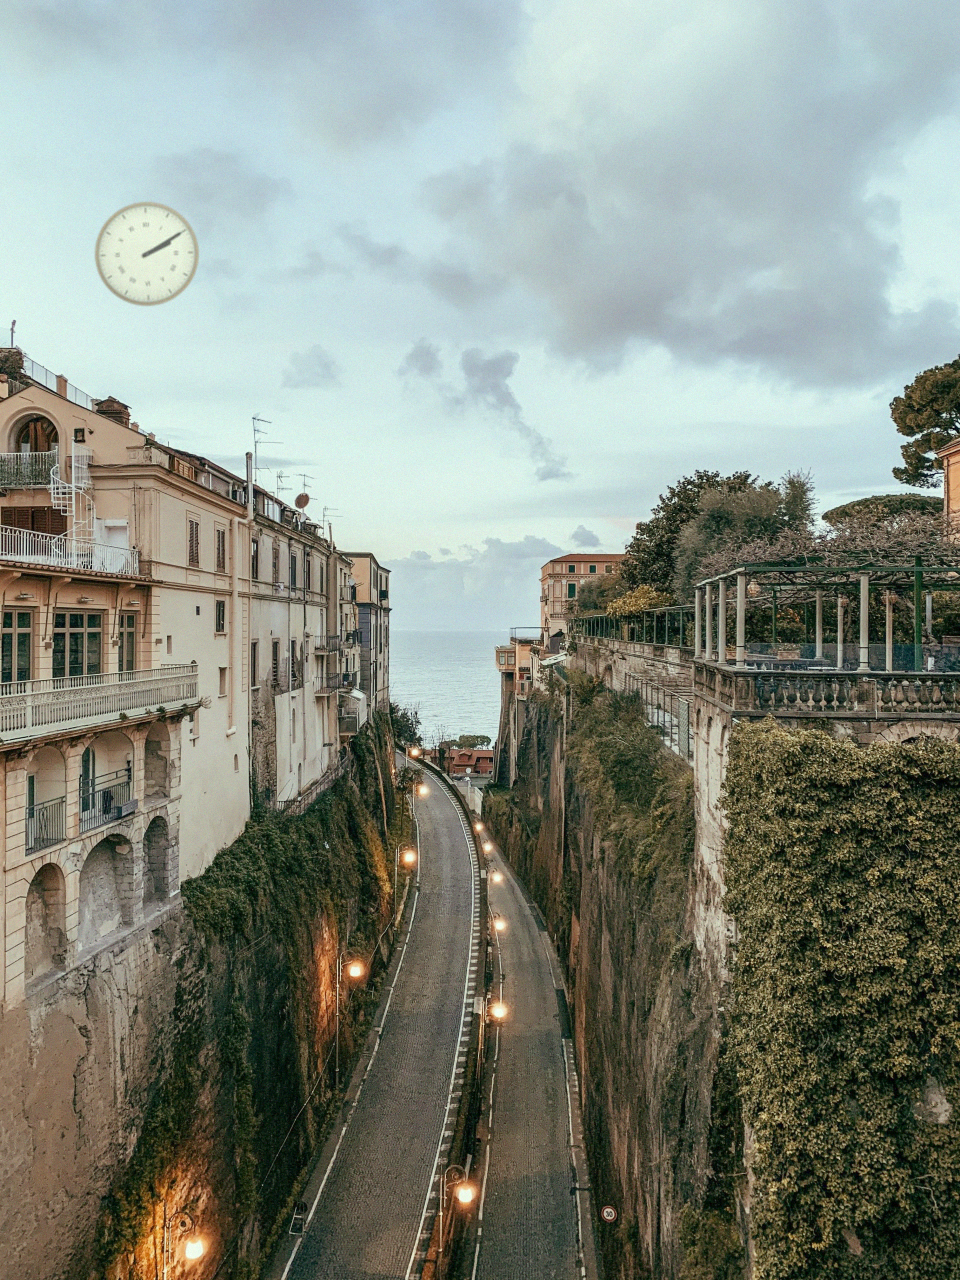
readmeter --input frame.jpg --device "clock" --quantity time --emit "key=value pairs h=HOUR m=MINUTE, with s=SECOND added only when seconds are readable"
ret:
h=2 m=10
